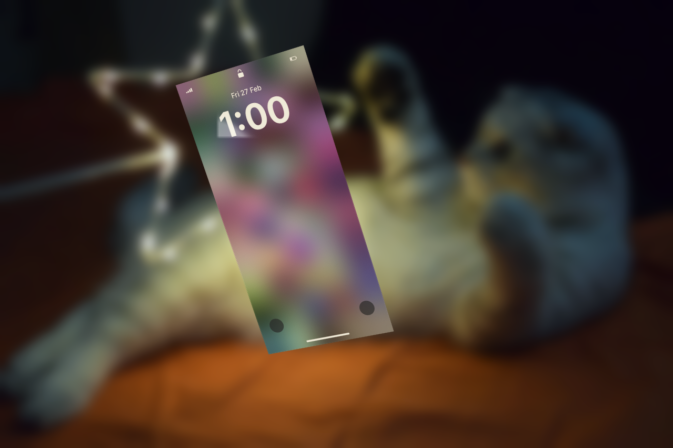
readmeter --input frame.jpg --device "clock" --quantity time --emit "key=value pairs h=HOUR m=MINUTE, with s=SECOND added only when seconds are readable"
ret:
h=1 m=0
